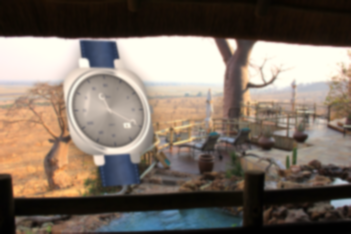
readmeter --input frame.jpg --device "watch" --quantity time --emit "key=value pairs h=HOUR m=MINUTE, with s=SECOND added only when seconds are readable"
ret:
h=11 m=20
